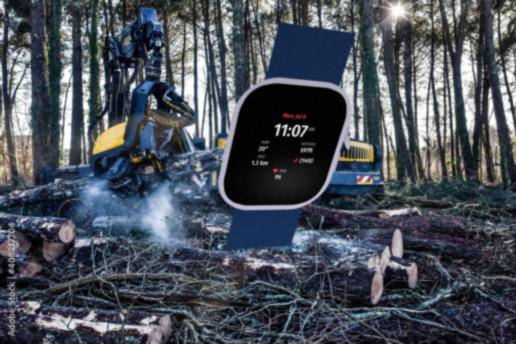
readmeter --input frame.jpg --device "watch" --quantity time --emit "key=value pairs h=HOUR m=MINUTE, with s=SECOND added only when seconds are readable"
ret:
h=11 m=7
